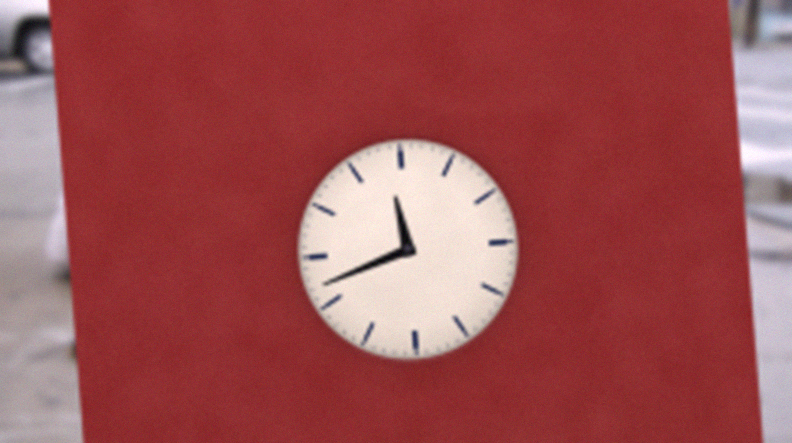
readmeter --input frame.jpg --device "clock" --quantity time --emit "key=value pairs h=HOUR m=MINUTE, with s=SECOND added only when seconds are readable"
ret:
h=11 m=42
